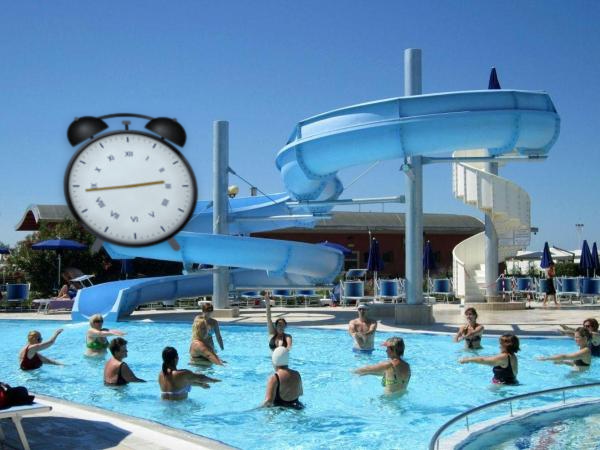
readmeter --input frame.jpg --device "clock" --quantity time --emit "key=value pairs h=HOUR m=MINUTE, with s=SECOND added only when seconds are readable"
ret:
h=2 m=44
